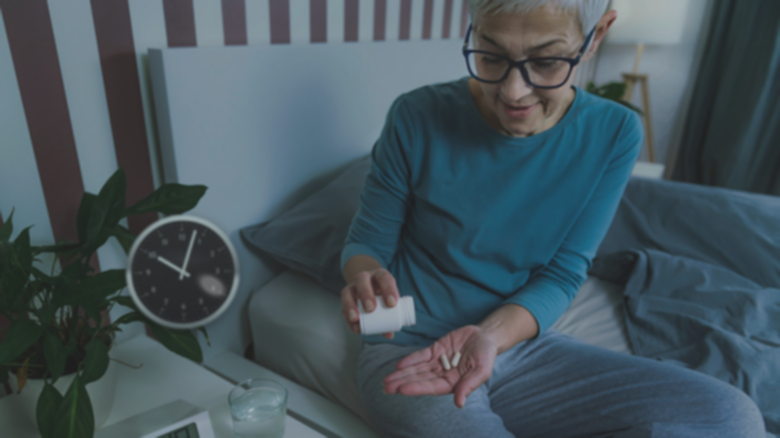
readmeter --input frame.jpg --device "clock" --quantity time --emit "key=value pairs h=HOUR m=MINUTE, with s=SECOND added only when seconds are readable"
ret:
h=10 m=3
